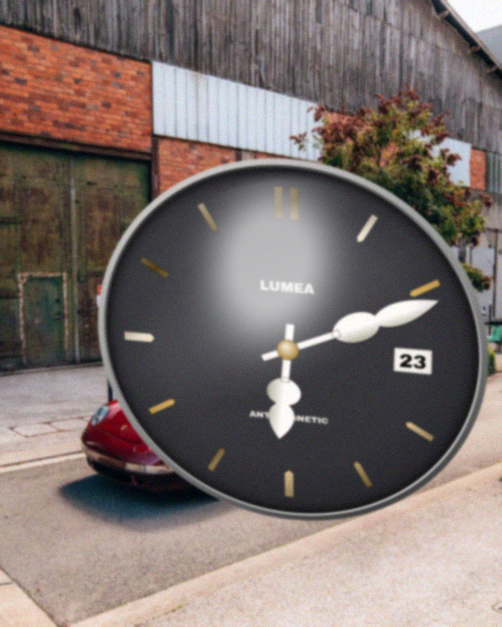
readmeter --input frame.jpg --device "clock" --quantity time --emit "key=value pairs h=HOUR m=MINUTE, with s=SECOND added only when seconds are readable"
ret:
h=6 m=11
